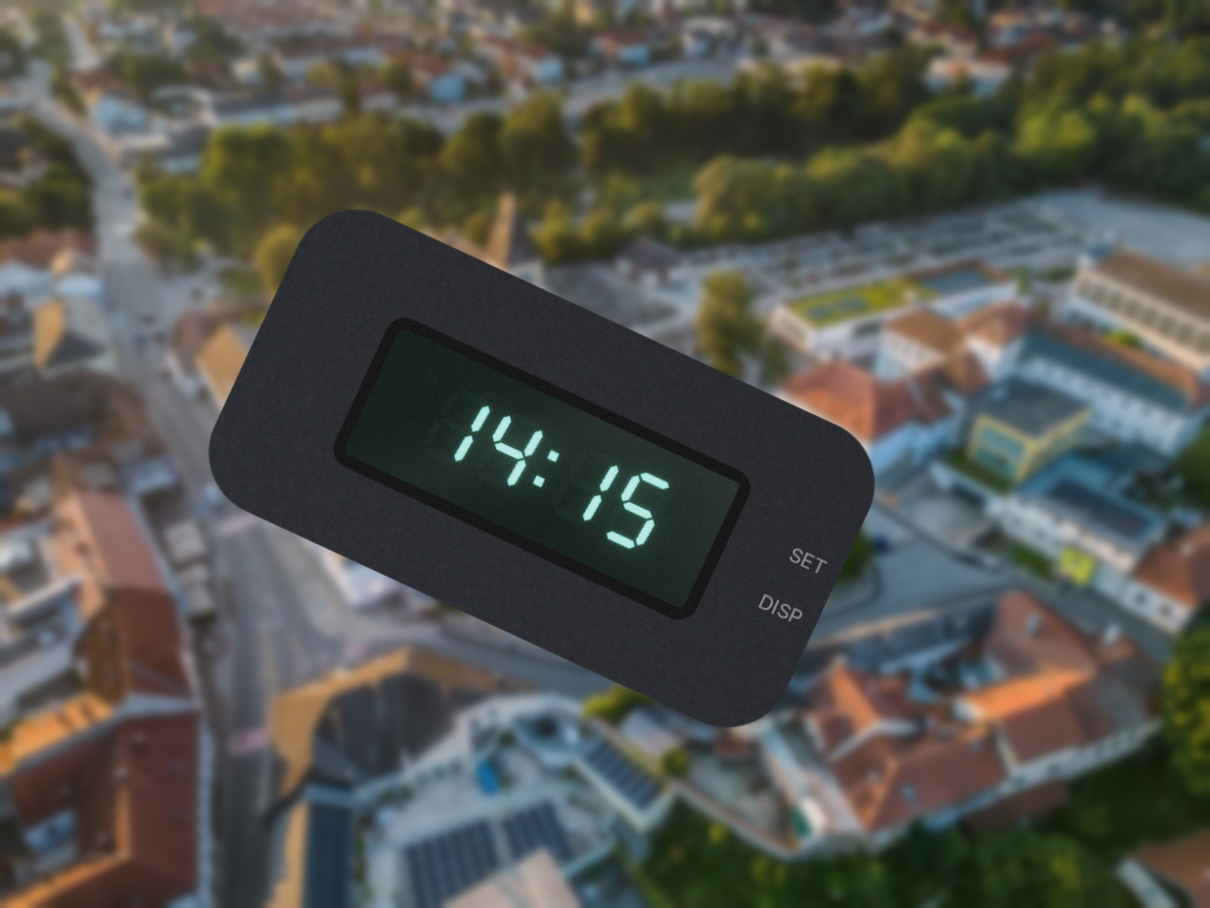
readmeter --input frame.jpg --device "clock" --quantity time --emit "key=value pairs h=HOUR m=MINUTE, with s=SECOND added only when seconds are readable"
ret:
h=14 m=15
